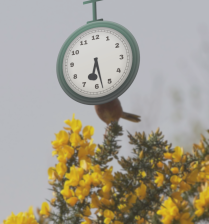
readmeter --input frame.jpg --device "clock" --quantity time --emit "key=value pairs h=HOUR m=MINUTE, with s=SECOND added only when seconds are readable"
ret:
h=6 m=28
